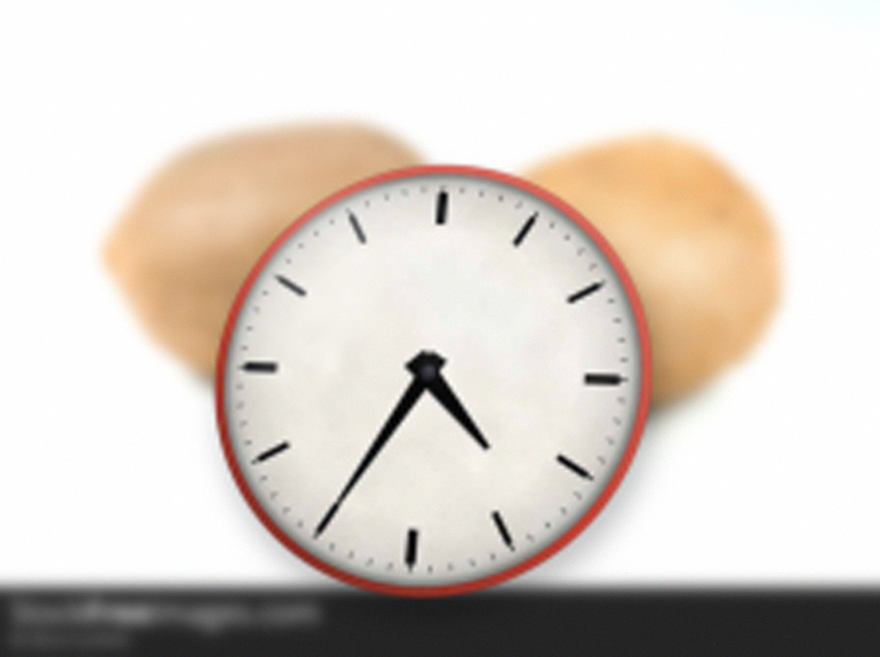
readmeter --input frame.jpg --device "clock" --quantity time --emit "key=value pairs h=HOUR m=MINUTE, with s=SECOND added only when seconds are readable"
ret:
h=4 m=35
